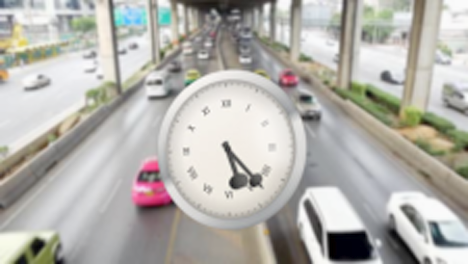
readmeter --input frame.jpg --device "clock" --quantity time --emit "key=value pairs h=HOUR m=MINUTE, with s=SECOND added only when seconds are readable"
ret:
h=5 m=23
